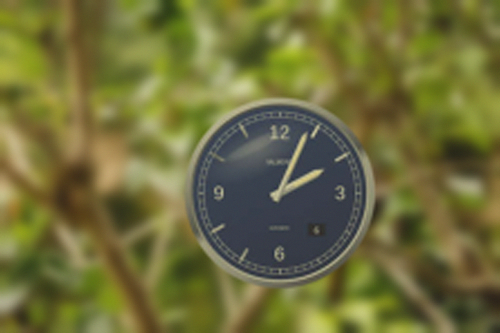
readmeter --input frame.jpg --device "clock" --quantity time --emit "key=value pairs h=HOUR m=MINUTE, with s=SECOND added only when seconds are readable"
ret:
h=2 m=4
